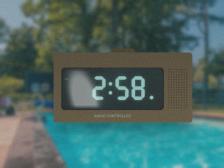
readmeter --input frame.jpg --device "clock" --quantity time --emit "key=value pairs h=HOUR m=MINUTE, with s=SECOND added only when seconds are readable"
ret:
h=2 m=58
